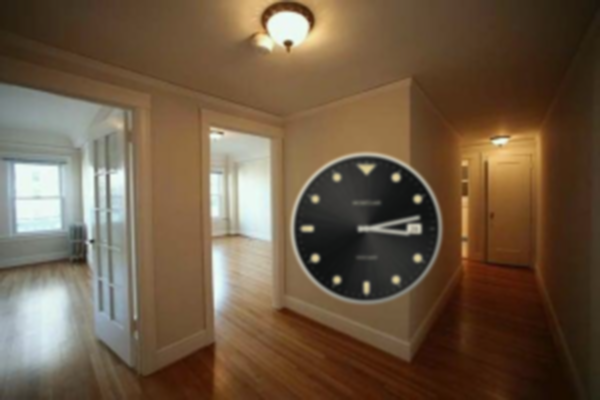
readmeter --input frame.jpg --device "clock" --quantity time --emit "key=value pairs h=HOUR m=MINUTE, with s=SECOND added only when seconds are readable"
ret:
h=3 m=13
